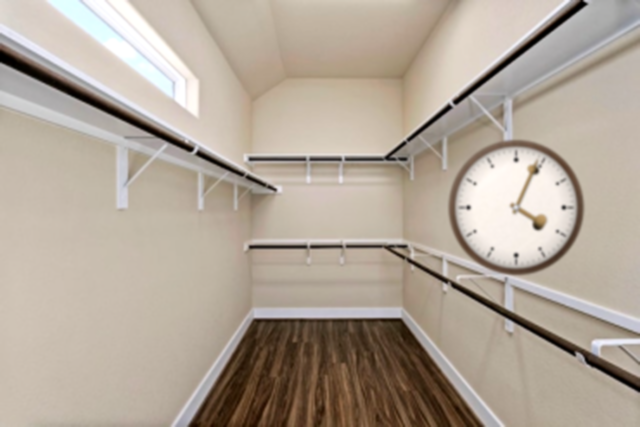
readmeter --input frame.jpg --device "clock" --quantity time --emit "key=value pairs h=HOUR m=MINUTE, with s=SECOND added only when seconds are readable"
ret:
h=4 m=4
